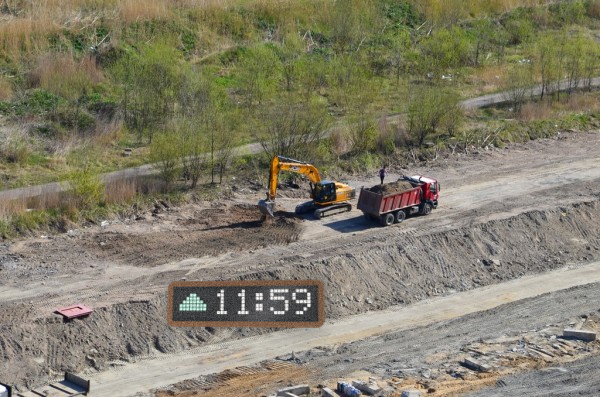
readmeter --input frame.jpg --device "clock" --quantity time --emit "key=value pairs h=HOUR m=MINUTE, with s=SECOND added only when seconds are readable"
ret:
h=11 m=59
